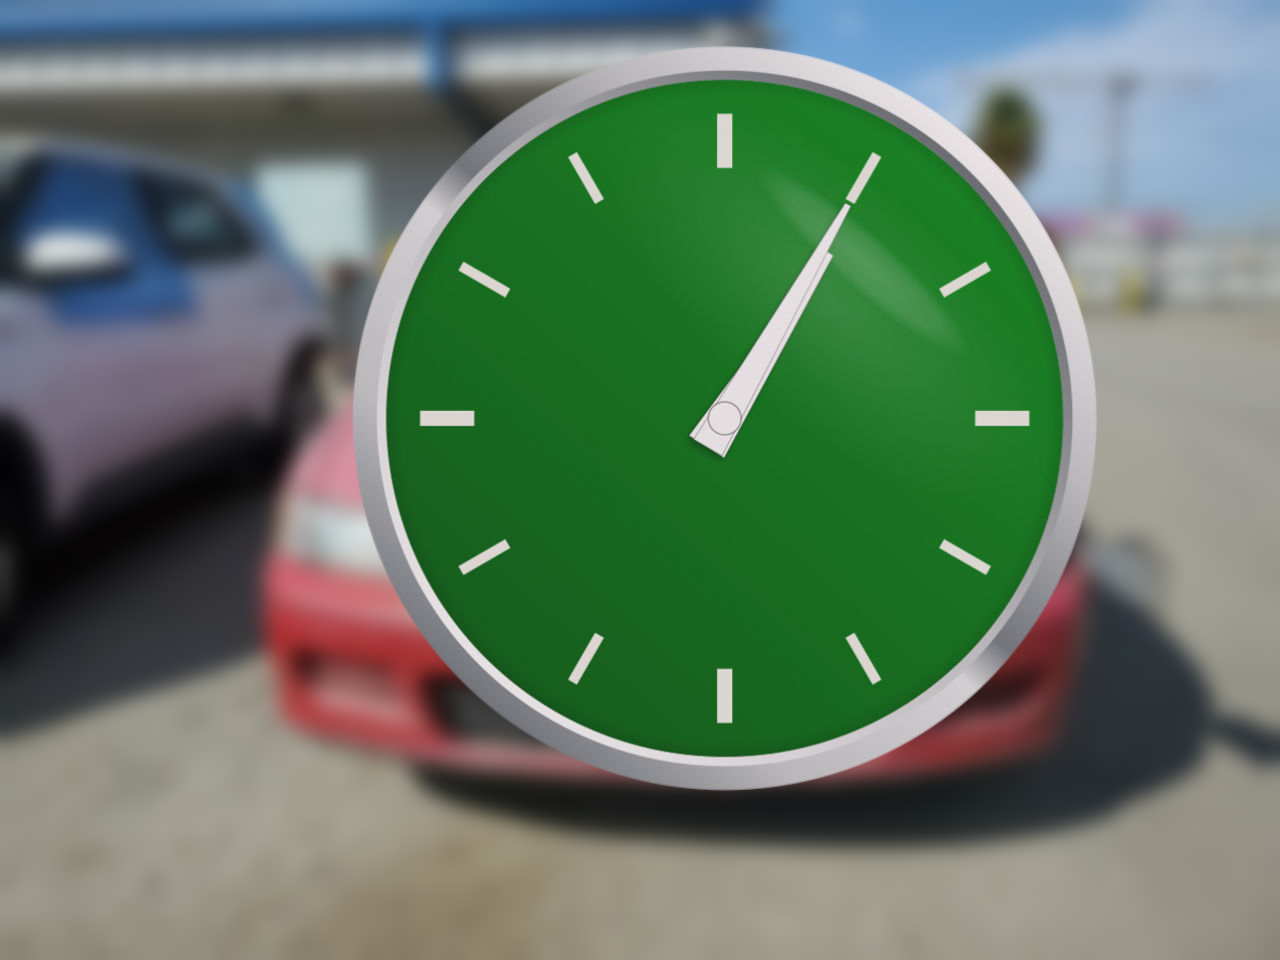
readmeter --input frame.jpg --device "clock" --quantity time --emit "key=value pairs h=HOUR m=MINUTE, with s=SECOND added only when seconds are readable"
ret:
h=1 m=5
